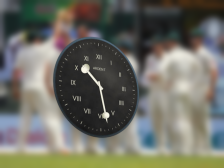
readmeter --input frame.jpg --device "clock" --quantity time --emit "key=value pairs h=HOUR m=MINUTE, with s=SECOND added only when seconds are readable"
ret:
h=10 m=28
